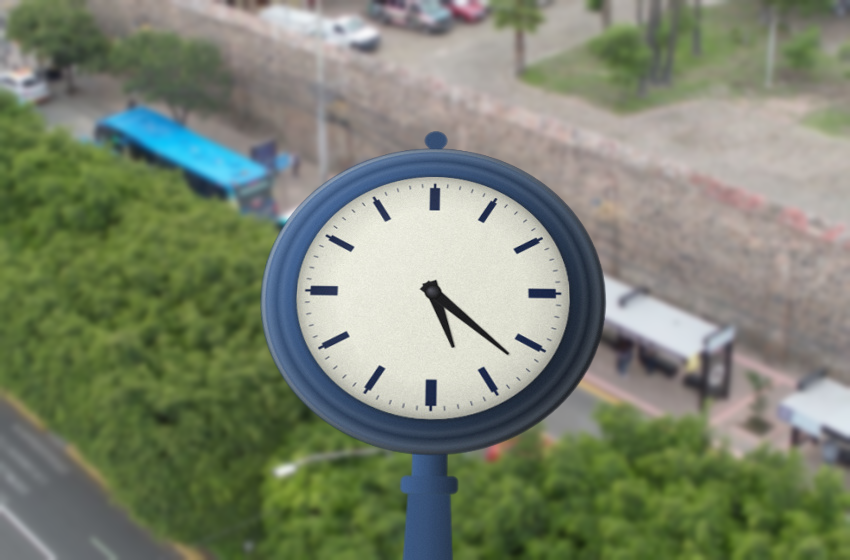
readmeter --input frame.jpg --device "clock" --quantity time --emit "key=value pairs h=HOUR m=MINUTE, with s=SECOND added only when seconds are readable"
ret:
h=5 m=22
